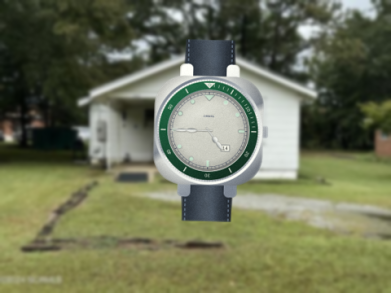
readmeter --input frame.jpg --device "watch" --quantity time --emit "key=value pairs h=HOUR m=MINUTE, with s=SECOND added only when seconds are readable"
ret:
h=4 m=45
